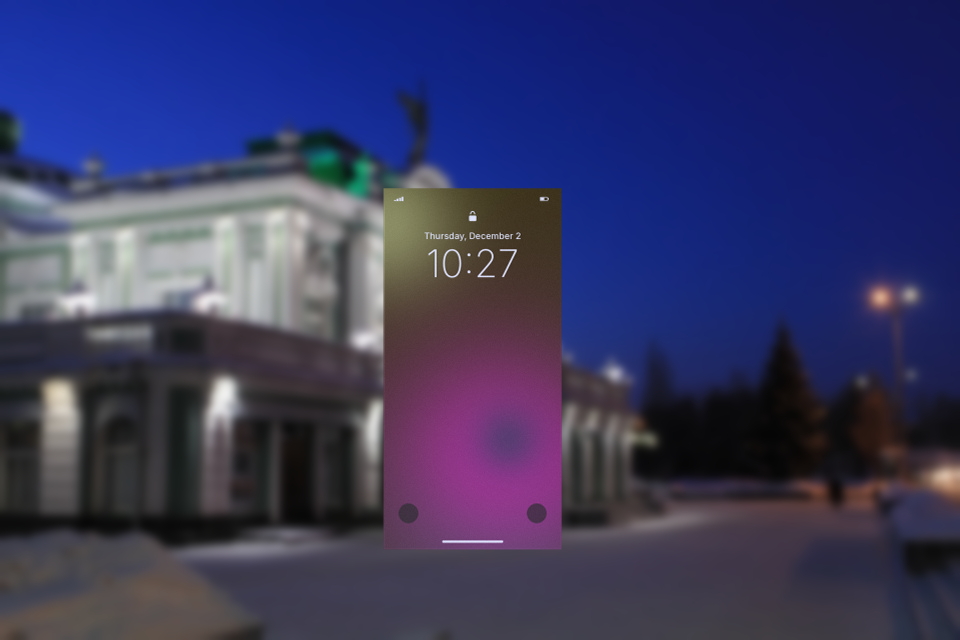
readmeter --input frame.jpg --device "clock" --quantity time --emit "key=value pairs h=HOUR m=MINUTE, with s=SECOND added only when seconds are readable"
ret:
h=10 m=27
